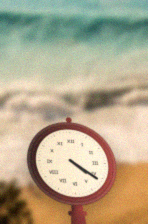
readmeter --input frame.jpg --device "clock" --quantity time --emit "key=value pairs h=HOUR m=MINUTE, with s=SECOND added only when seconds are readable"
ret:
h=4 m=21
